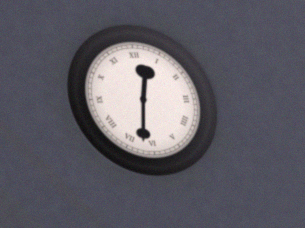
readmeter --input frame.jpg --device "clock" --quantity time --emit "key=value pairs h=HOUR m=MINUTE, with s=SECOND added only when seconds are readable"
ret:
h=12 m=32
